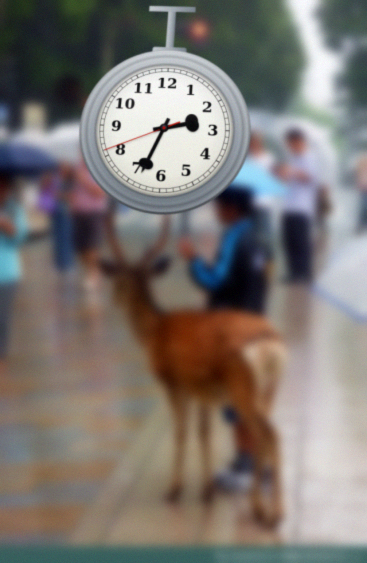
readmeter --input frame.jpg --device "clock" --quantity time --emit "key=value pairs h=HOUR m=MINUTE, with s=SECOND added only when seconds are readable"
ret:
h=2 m=33 s=41
